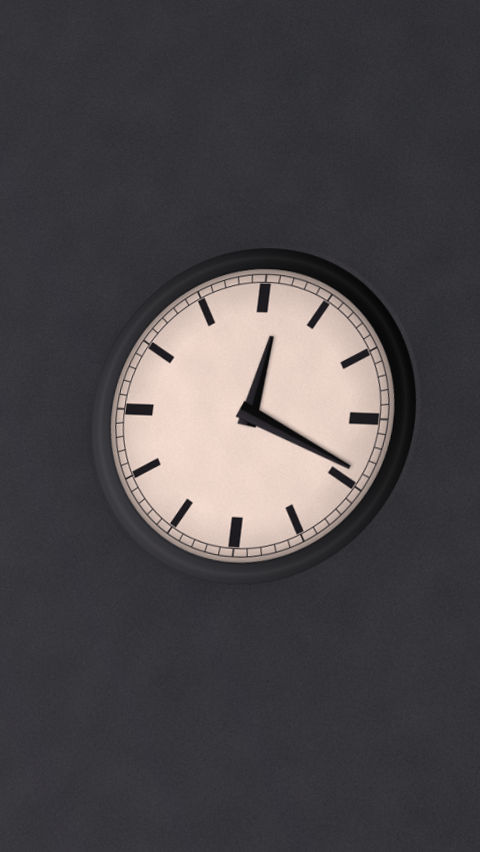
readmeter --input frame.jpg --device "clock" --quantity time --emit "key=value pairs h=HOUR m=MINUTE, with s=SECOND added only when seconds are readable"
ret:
h=12 m=19
